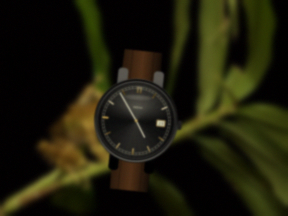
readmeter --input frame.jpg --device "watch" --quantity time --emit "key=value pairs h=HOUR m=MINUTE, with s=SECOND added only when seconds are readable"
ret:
h=4 m=54
